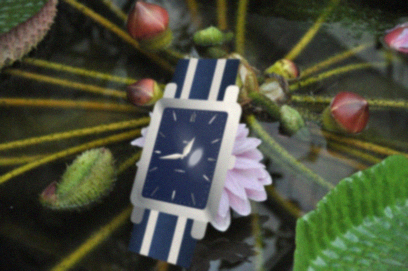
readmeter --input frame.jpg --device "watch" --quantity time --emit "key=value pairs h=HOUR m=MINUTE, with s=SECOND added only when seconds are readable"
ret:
h=12 m=43
